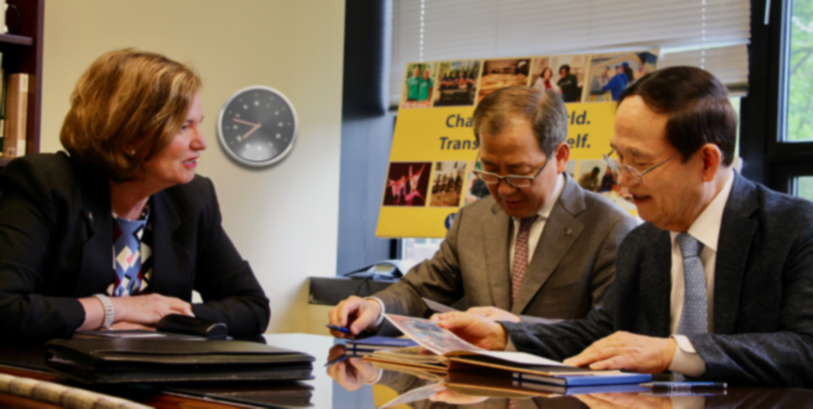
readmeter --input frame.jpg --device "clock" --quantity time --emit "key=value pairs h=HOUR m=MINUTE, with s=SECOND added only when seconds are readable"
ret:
h=7 m=48
